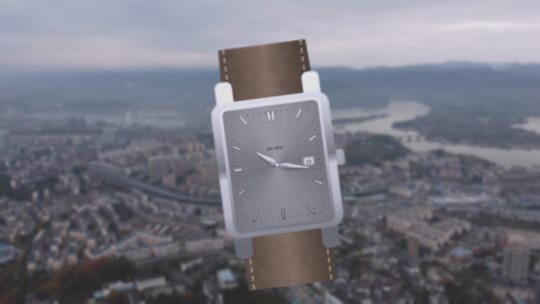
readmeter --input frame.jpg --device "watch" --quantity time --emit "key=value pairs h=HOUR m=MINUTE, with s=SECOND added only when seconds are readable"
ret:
h=10 m=17
